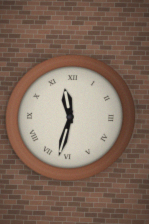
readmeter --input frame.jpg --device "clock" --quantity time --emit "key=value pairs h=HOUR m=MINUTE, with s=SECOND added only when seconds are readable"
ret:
h=11 m=32
